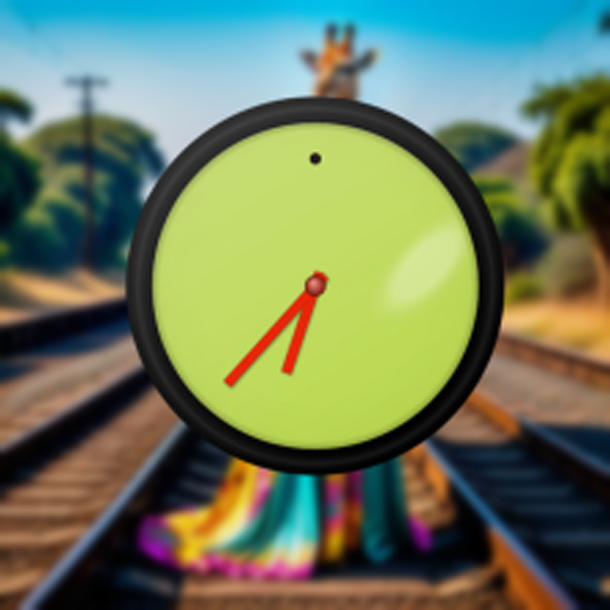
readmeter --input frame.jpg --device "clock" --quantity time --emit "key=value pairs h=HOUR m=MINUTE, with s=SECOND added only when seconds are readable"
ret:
h=6 m=37
